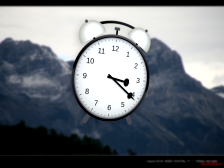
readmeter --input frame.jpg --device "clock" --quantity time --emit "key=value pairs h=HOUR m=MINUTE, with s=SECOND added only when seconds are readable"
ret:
h=3 m=21
